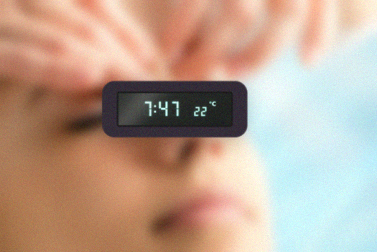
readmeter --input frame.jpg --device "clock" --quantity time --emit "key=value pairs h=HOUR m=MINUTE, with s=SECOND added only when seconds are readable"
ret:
h=7 m=47
